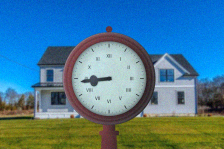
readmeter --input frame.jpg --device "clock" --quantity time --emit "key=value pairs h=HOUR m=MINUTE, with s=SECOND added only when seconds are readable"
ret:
h=8 m=44
